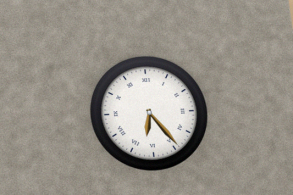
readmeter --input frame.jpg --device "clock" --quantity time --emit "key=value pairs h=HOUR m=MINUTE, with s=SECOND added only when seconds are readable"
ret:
h=6 m=24
